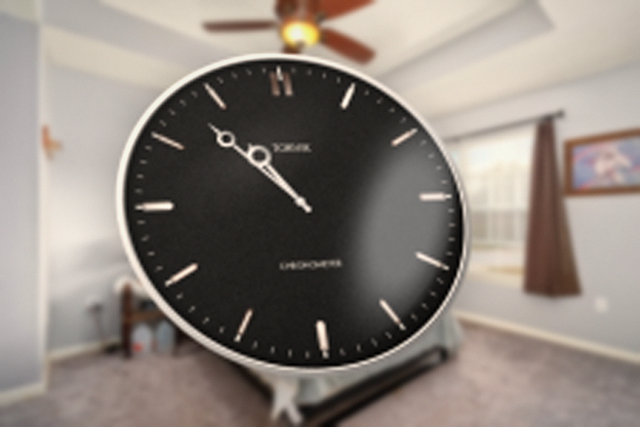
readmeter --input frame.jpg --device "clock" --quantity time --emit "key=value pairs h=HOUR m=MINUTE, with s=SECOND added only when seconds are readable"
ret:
h=10 m=53
